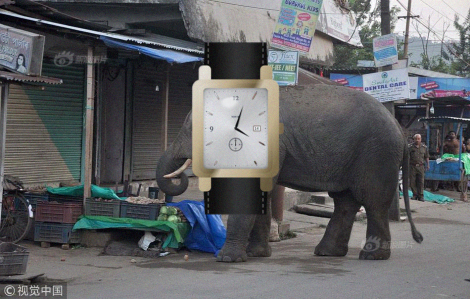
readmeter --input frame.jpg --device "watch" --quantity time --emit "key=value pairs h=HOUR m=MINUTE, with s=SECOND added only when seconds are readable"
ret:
h=4 m=3
